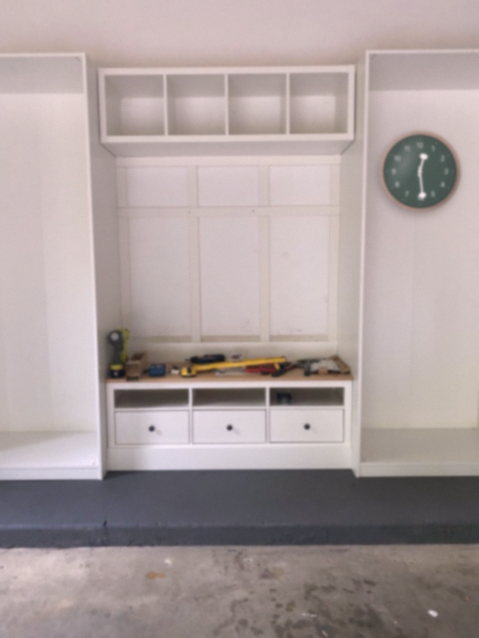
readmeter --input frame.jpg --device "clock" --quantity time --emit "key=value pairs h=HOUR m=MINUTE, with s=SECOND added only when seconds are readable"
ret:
h=12 m=29
